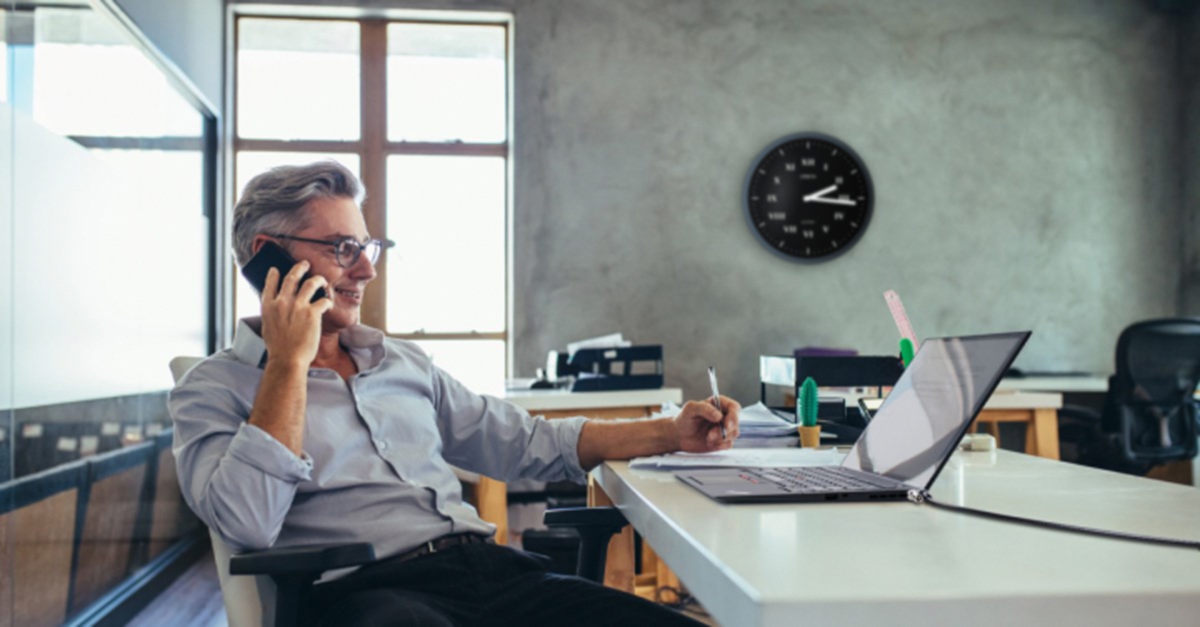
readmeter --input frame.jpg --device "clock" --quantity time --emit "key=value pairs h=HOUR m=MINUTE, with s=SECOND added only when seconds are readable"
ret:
h=2 m=16
